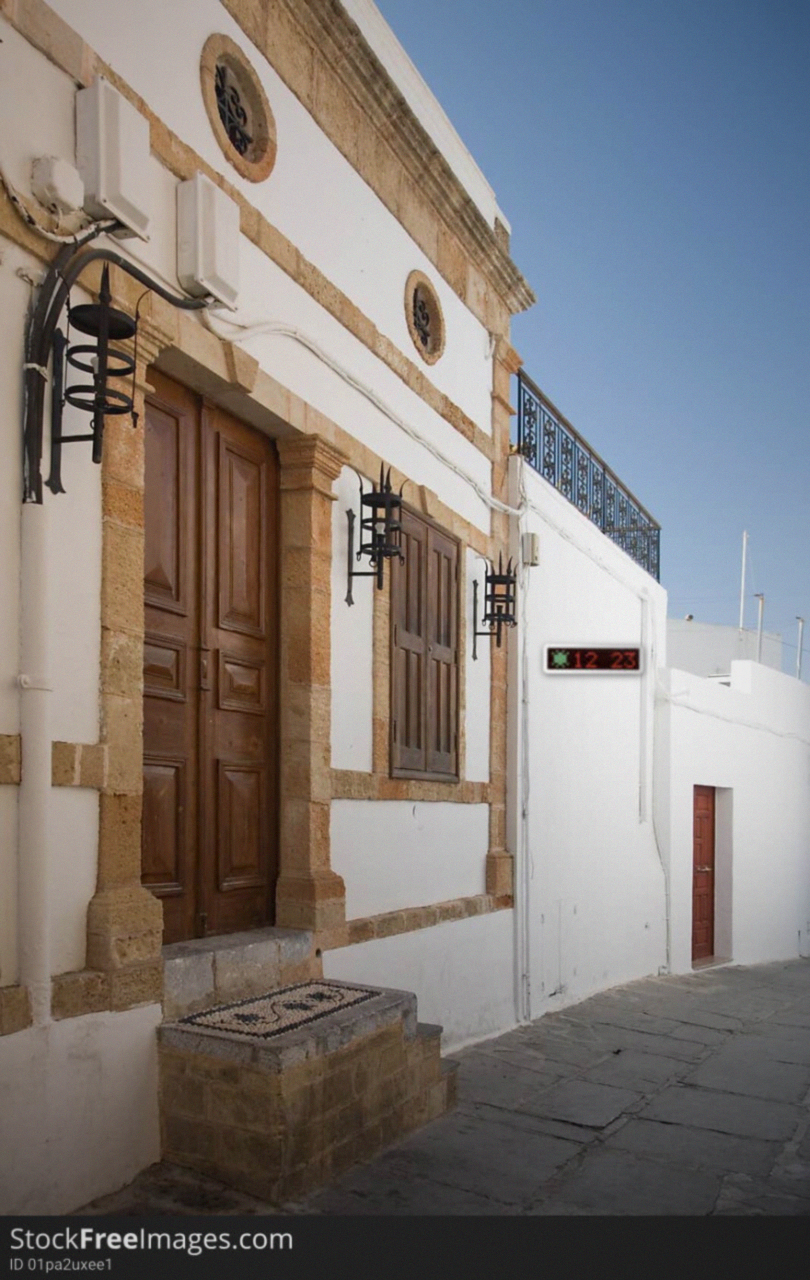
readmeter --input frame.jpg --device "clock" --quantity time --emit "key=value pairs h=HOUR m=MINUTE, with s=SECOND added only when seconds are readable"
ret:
h=12 m=23
